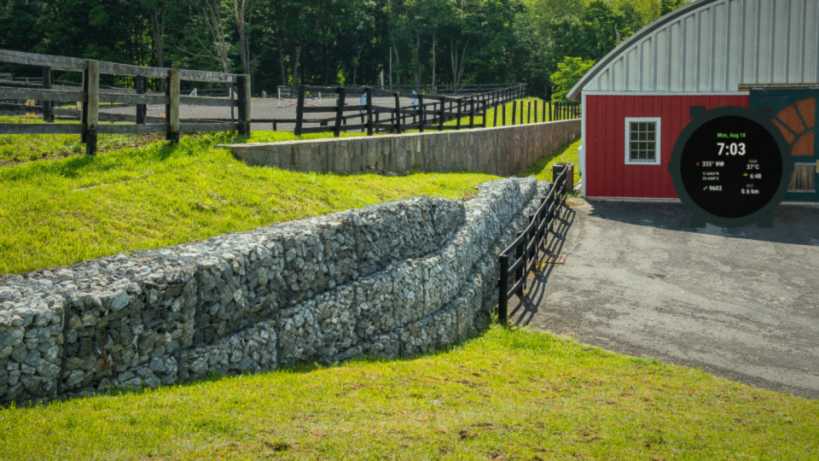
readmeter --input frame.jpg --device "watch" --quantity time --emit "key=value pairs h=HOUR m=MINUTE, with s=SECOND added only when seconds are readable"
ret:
h=7 m=3
